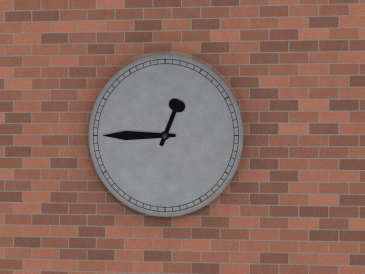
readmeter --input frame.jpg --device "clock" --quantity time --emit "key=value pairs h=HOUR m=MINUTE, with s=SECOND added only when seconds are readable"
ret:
h=12 m=45
